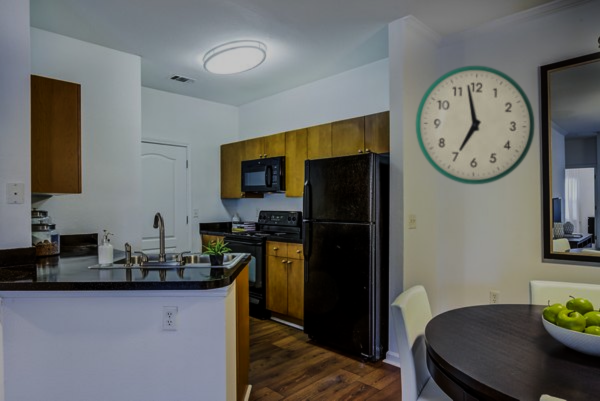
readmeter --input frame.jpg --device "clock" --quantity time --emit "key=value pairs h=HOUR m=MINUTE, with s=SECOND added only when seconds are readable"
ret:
h=6 m=58
